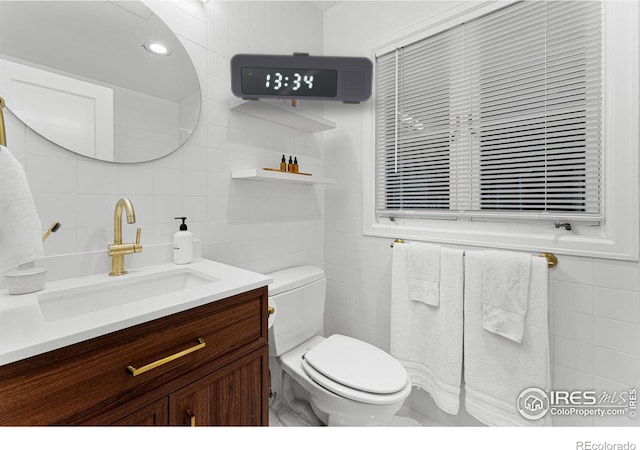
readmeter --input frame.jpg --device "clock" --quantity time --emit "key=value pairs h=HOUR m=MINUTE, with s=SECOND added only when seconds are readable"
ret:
h=13 m=34
